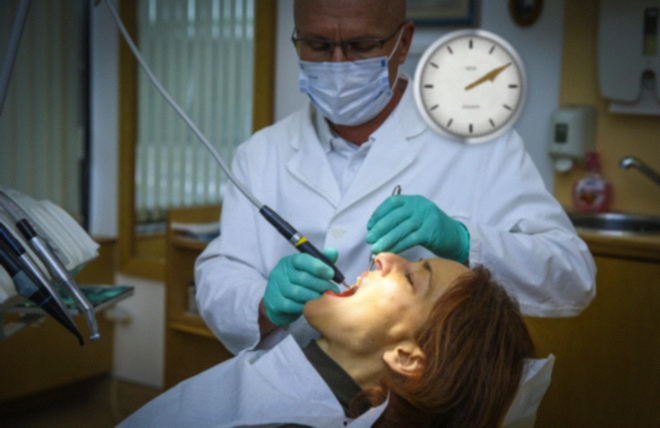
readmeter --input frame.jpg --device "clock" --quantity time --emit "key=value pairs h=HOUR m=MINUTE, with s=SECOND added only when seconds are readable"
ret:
h=2 m=10
